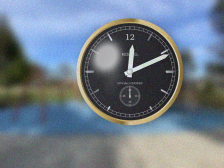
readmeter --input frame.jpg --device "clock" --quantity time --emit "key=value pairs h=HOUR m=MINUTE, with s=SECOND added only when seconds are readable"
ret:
h=12 m=11
